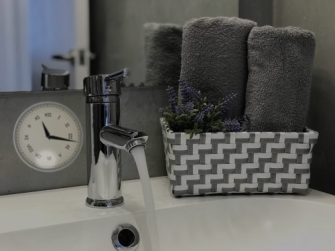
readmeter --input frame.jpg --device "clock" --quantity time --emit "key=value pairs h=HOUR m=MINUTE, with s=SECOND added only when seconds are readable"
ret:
h=11 m=17
